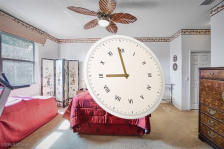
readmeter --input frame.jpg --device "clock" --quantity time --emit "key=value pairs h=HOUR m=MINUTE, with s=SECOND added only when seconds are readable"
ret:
h=8 m=59
